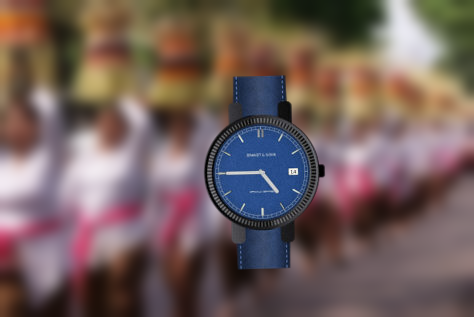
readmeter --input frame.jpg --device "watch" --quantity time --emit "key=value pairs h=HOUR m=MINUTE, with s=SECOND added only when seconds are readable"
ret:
h=4 m=45
